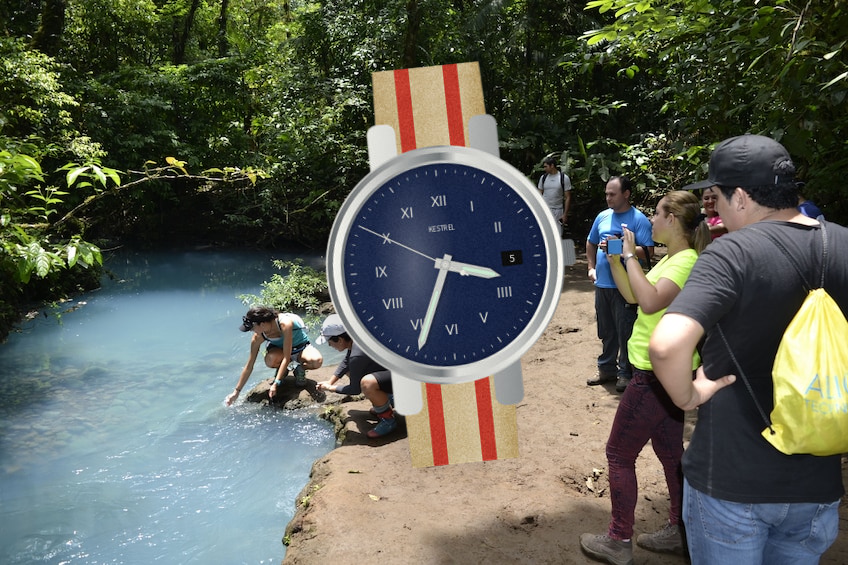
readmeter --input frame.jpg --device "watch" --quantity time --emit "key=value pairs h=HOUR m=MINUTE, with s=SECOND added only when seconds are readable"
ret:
h=3 m=33 s=50
